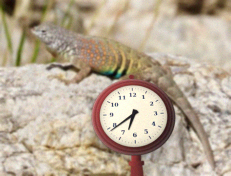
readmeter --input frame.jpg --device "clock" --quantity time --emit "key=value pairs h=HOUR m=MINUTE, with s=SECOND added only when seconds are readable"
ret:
h=6 m=39
